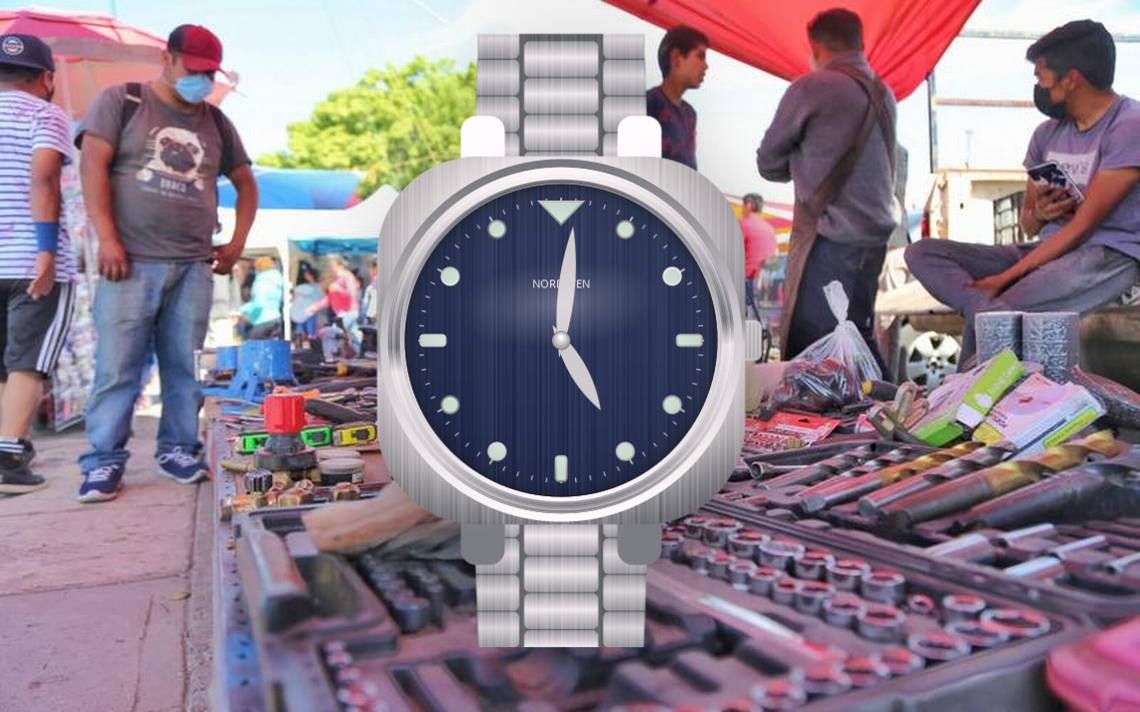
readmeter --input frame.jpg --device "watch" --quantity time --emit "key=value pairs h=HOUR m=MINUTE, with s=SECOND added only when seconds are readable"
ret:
h=5 m=1
